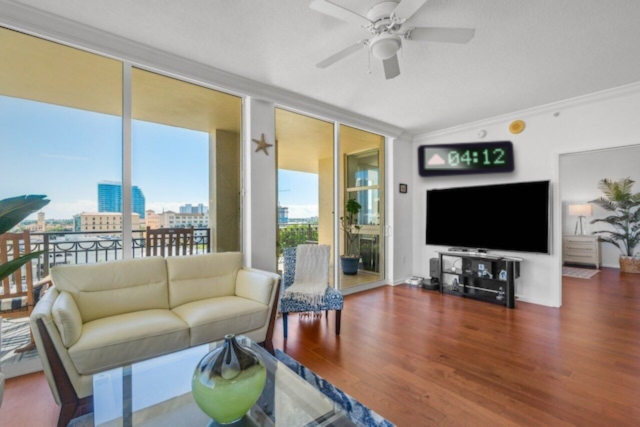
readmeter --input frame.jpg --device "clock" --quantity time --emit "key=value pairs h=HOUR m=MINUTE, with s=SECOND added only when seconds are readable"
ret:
h=4 m=12
